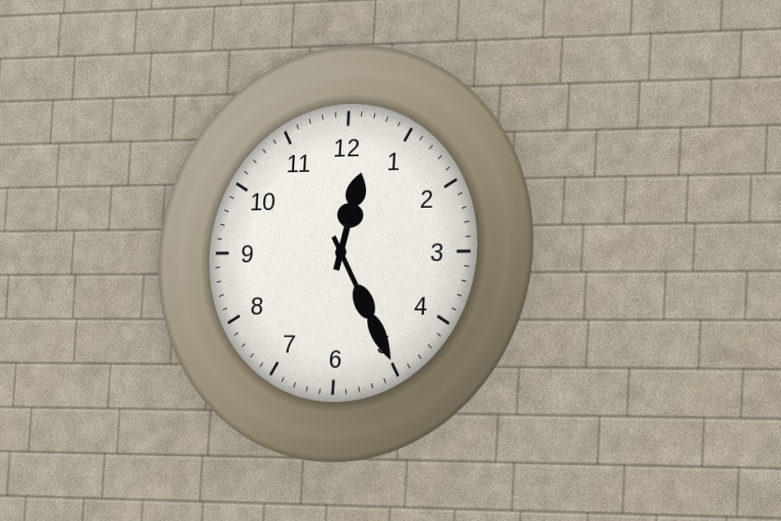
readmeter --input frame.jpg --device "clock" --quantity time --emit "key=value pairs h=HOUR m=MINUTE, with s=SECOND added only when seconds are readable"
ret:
h=12 m=25
